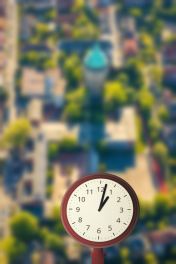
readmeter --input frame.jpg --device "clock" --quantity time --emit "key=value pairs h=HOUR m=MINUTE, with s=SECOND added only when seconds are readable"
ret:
h=1 m=2
